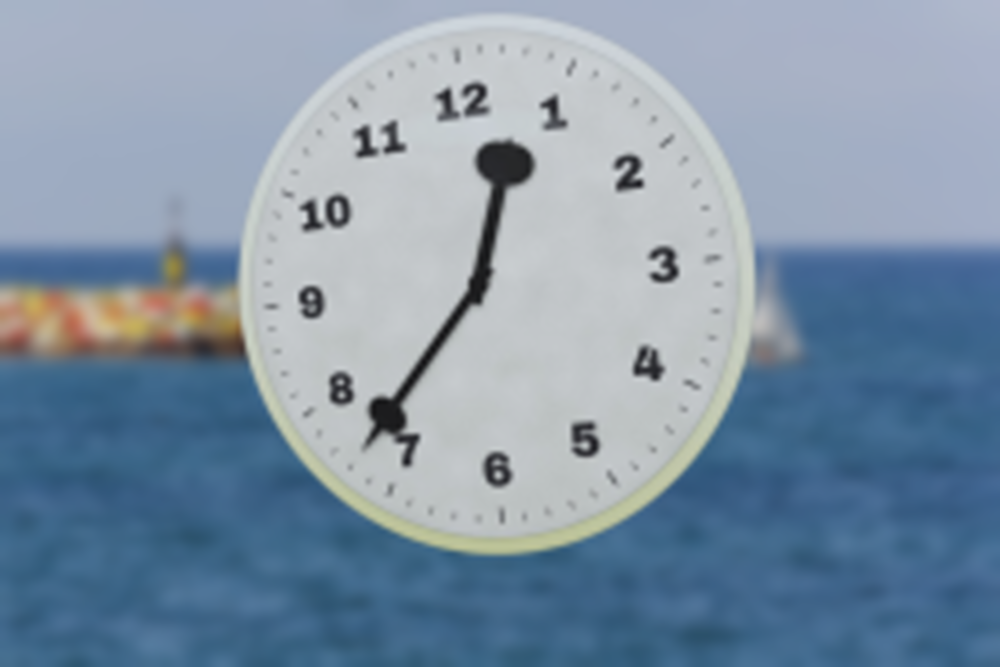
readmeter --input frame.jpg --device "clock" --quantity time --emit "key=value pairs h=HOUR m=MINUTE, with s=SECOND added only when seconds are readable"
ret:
h=12 m=37
